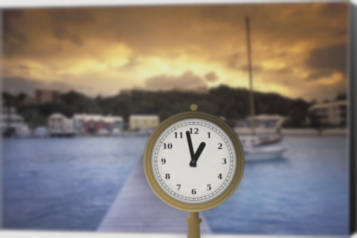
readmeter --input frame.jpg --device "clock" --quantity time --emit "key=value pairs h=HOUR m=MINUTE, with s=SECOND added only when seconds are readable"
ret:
h=12 m=58
